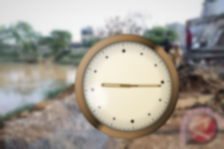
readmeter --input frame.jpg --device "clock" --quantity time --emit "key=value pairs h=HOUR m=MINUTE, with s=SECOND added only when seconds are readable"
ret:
h=9 m=16
